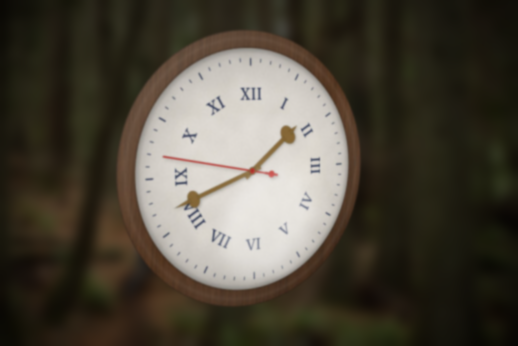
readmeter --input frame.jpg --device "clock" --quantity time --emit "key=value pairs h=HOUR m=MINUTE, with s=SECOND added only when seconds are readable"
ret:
h=1 m=41 s=47
